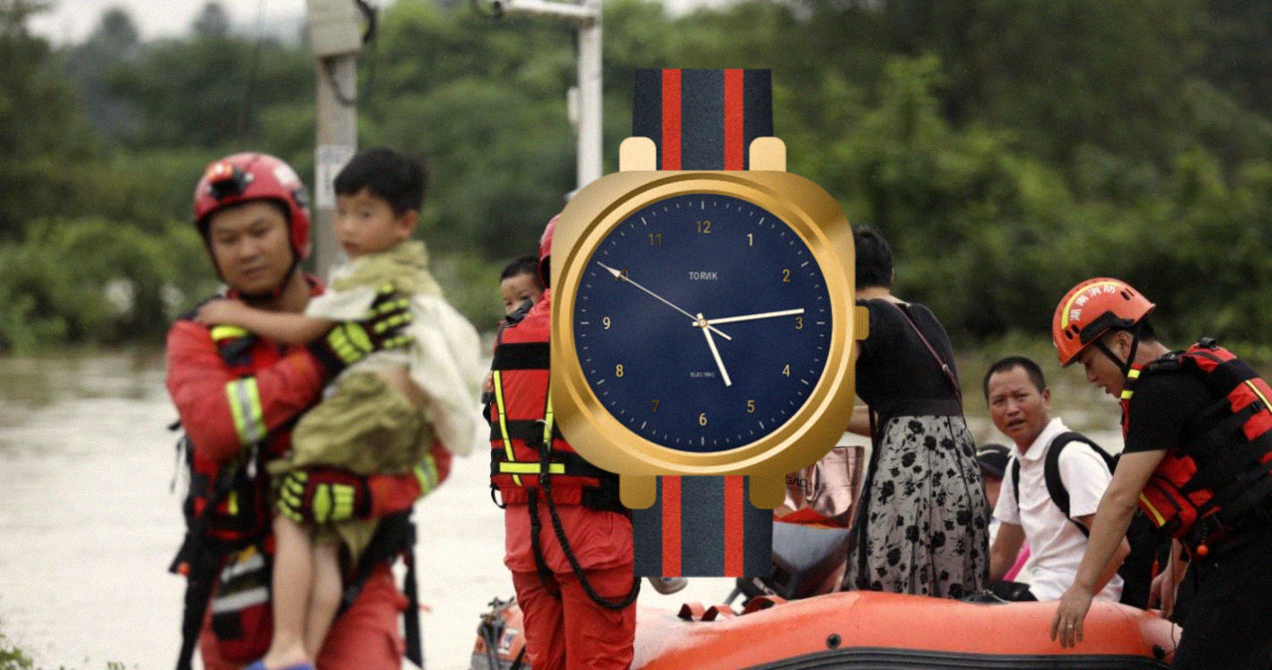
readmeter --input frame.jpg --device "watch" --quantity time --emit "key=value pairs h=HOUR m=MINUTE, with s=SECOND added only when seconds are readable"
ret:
h=5 m=13 s=50
